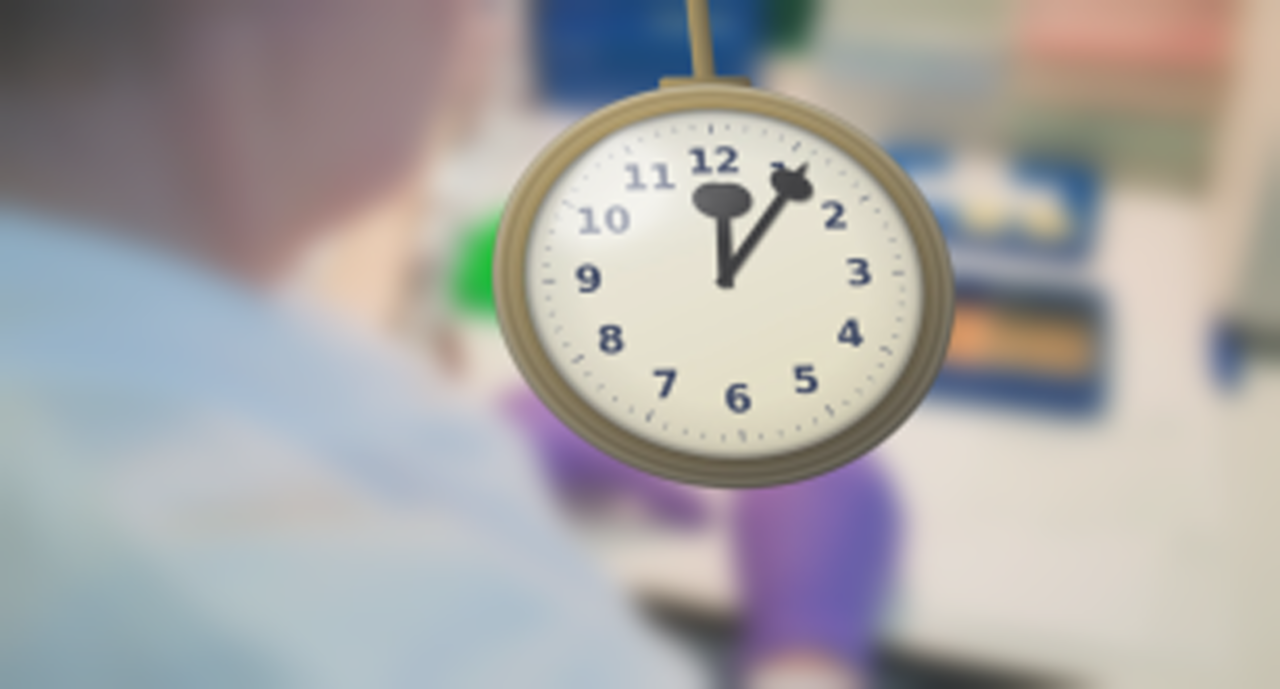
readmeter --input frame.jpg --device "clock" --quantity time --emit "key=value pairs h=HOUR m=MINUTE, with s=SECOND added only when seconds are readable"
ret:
h=12 m=6
